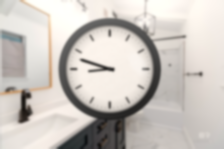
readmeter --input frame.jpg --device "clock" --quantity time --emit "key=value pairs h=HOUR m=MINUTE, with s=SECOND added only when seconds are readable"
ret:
h=8 m=48
